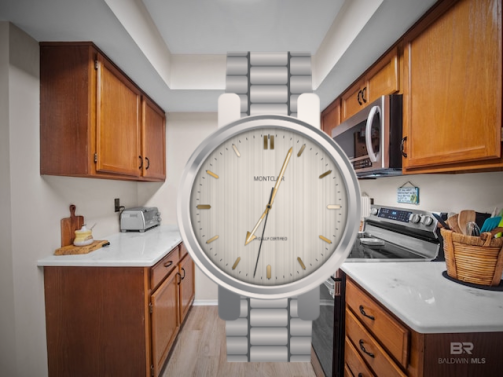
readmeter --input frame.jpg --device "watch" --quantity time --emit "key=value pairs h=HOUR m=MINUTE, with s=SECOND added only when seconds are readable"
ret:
h=7 m=3 s=32
